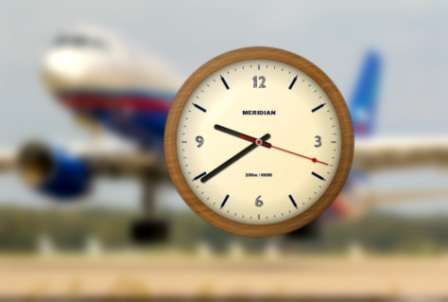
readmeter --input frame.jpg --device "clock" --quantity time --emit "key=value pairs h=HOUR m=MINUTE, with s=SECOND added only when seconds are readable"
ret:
h=9 m=39 s=18
